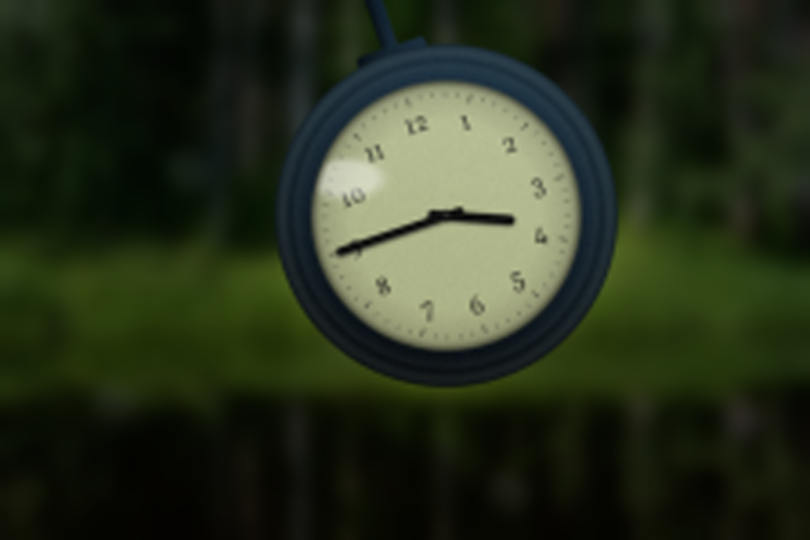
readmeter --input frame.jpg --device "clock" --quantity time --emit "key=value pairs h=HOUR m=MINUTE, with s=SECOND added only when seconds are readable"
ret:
h=3 m=45
